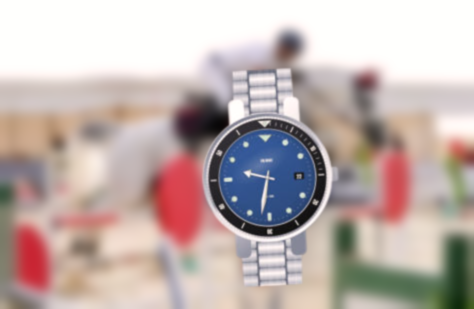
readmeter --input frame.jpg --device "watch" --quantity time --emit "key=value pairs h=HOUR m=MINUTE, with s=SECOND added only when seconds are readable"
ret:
h=9 m=32
